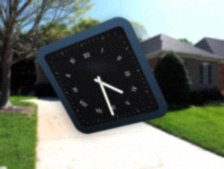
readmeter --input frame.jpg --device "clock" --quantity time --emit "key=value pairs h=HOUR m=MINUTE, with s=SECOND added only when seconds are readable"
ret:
h=4 m=31
